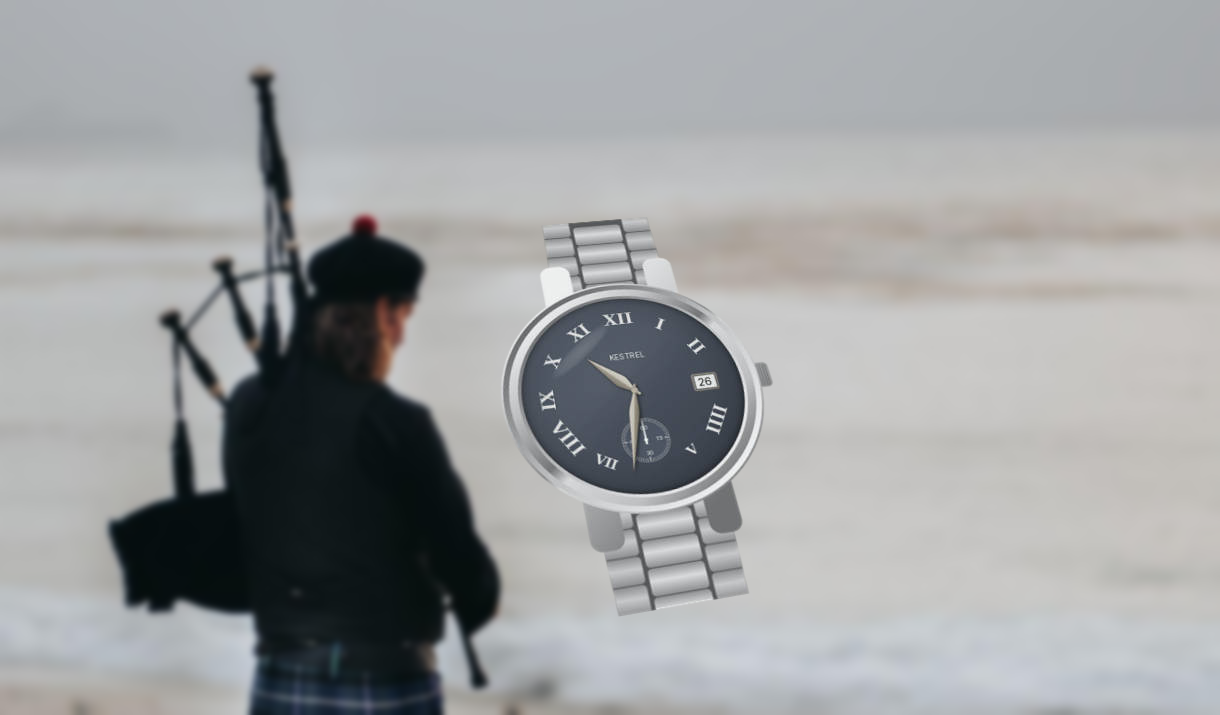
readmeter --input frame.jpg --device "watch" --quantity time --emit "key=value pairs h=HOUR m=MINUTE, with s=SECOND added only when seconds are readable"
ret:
h=10 m=32
